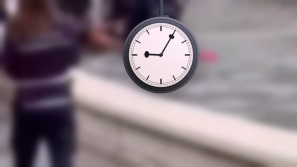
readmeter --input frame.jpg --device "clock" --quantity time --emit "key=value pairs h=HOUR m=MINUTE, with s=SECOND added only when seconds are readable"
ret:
h=9 m=5
